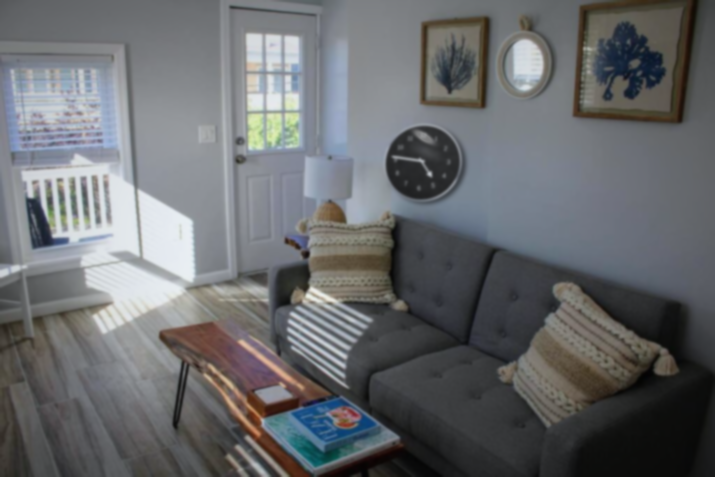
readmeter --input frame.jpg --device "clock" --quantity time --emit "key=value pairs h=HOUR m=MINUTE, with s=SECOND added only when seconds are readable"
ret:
h=4 m=46
